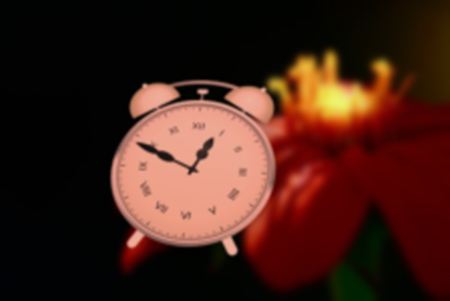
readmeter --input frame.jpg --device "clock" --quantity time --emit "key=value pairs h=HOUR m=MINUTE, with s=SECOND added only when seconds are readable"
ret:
h=12 m=49
